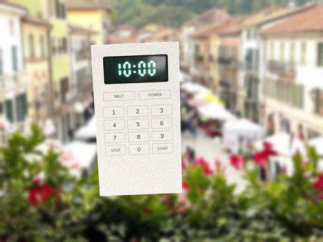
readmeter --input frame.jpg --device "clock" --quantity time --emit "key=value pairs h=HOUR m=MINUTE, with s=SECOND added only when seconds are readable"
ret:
h=10 m=0
